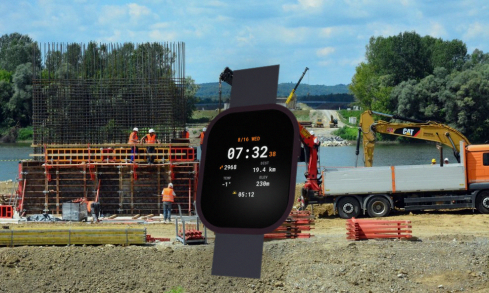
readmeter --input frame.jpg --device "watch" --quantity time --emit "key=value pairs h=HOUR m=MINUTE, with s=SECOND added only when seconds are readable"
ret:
h=7 m=32
